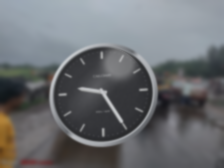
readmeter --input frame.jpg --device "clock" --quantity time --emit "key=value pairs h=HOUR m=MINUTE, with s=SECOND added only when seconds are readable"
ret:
h=9 m=25
